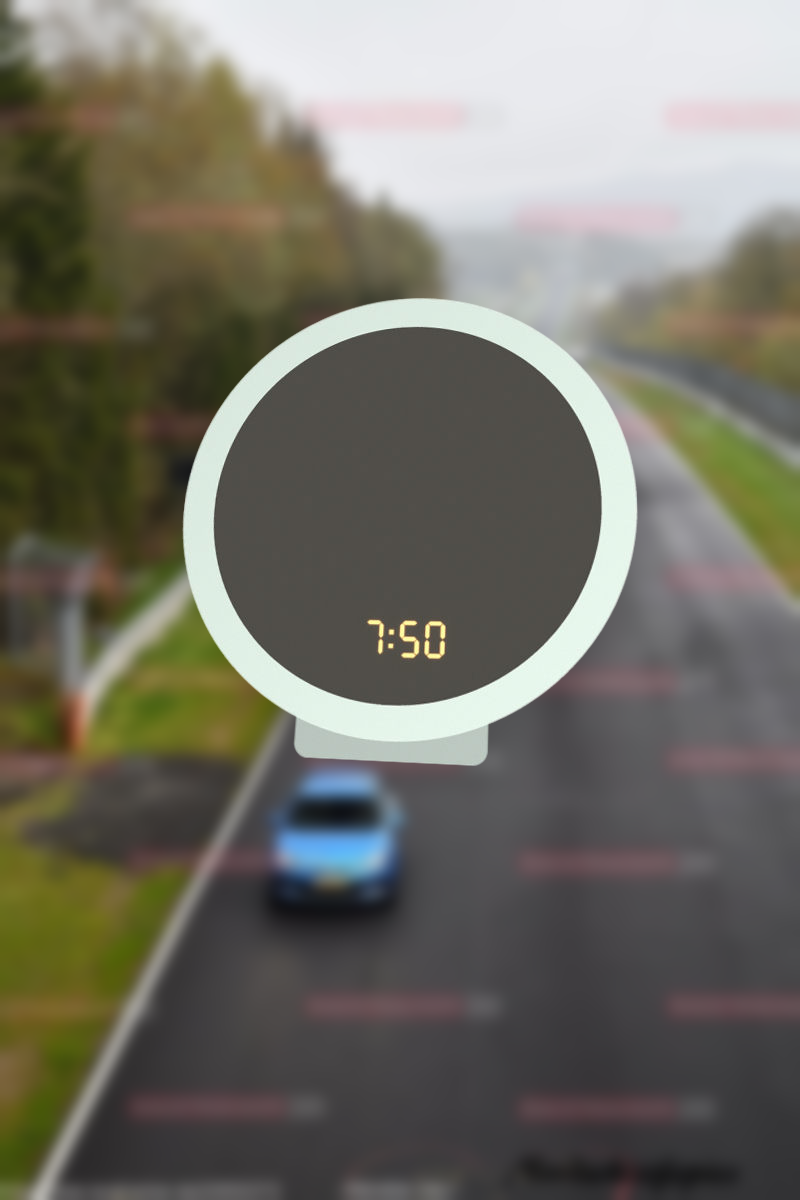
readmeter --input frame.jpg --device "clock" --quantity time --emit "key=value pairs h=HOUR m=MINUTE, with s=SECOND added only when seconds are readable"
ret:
h=7 m=50
